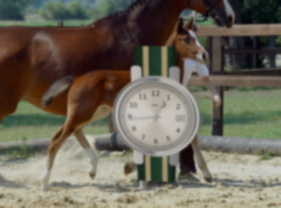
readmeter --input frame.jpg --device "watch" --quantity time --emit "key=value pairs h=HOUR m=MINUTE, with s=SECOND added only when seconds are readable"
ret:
h=12 m=44
